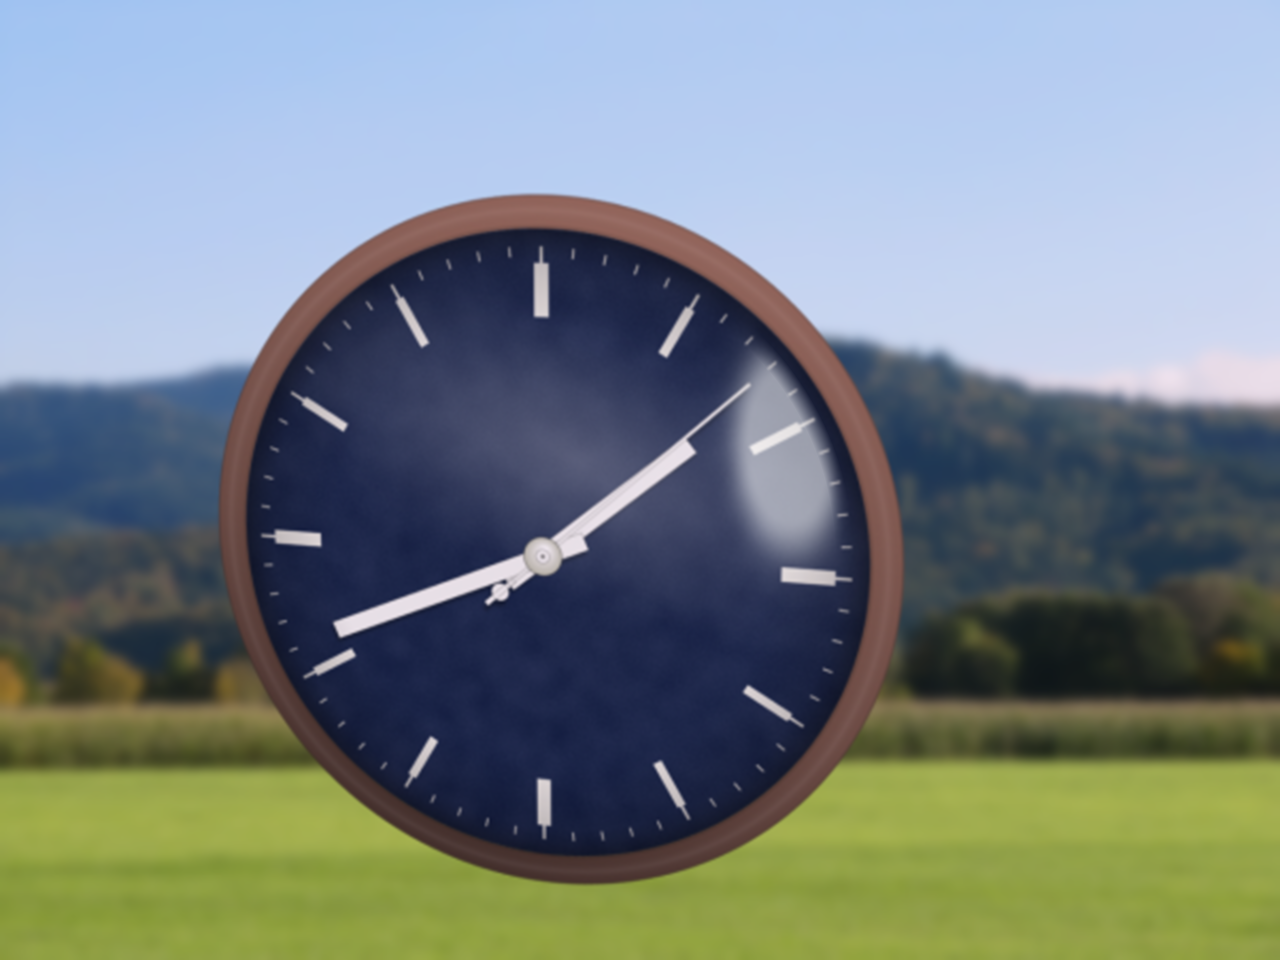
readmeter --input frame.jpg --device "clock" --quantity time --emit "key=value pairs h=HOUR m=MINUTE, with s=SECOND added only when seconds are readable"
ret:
h=1 m=41 s=8
